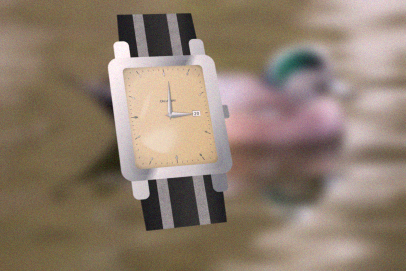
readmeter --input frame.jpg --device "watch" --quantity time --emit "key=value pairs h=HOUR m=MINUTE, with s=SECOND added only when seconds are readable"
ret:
h=3 m=1
